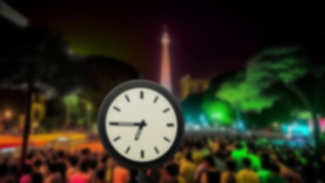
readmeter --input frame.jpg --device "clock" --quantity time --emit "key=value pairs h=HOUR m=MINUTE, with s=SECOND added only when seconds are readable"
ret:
h=6 m=45
